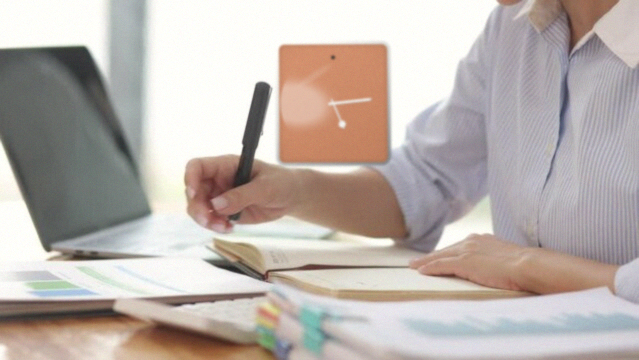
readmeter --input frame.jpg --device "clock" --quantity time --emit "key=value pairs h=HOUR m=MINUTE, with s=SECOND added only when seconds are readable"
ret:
h=5 m=14
